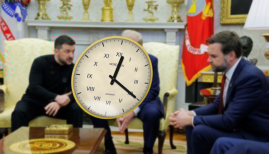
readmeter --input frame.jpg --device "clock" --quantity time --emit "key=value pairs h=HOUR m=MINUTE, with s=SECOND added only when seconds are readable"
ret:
h=12 m=20
